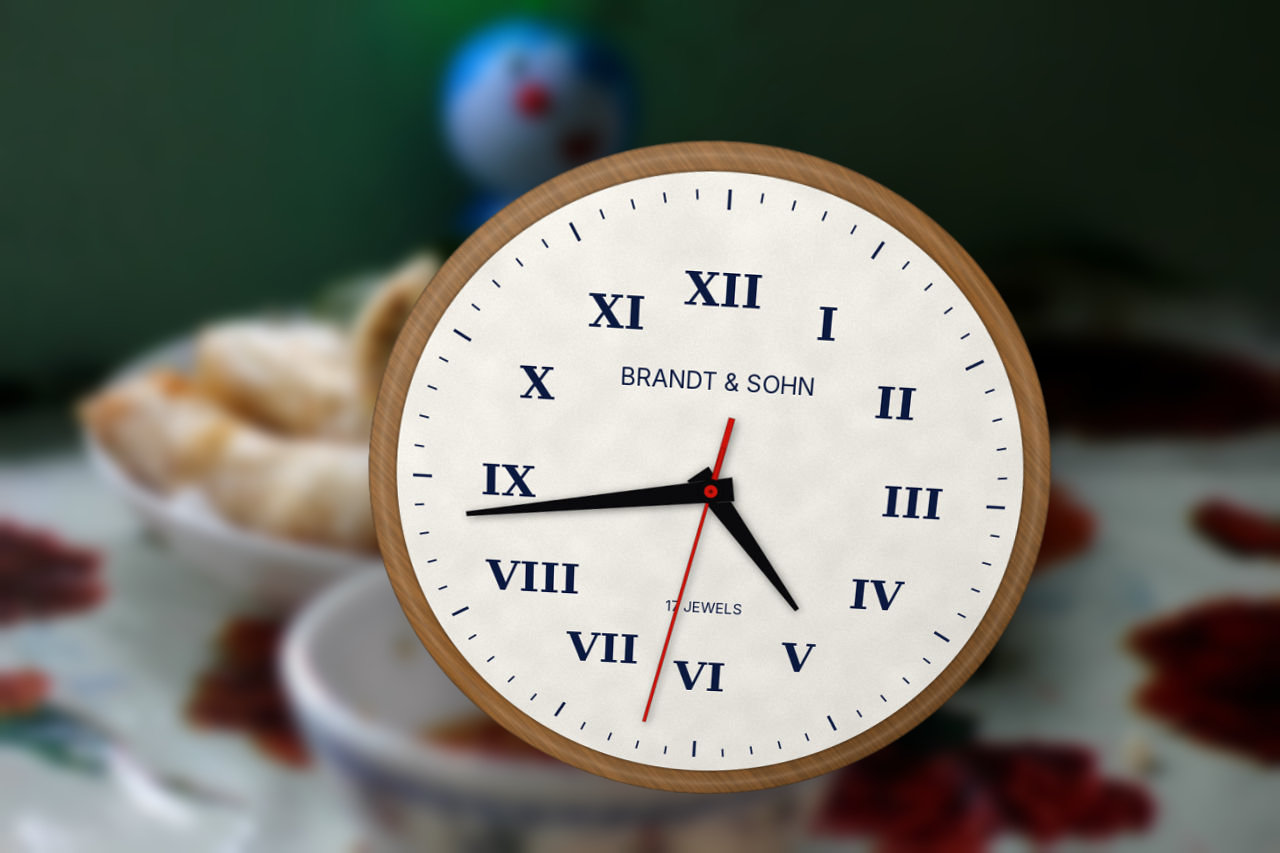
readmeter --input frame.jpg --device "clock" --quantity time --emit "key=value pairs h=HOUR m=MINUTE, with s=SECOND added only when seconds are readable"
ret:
h=4 m=43 s=32
